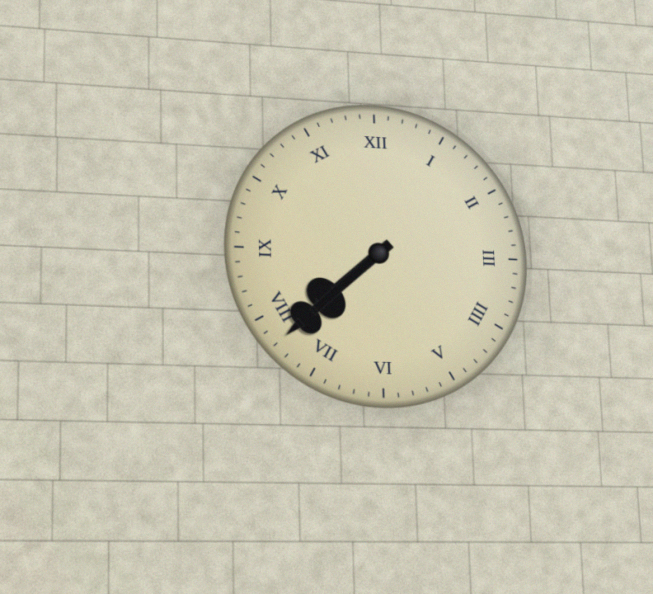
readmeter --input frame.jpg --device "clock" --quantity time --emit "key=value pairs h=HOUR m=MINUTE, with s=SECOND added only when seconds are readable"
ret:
h=7 m=38
